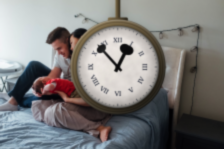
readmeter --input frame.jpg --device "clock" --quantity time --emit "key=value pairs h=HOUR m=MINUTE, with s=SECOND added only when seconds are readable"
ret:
h=12 m=53
